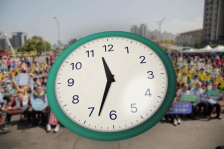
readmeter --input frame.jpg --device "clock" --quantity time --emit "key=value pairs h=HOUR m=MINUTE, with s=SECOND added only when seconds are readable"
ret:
h=11 m=33
